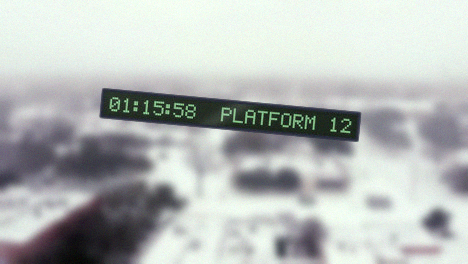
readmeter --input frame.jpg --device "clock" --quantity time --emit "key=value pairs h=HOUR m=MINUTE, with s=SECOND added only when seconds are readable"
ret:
h=1 m=15 s=58
